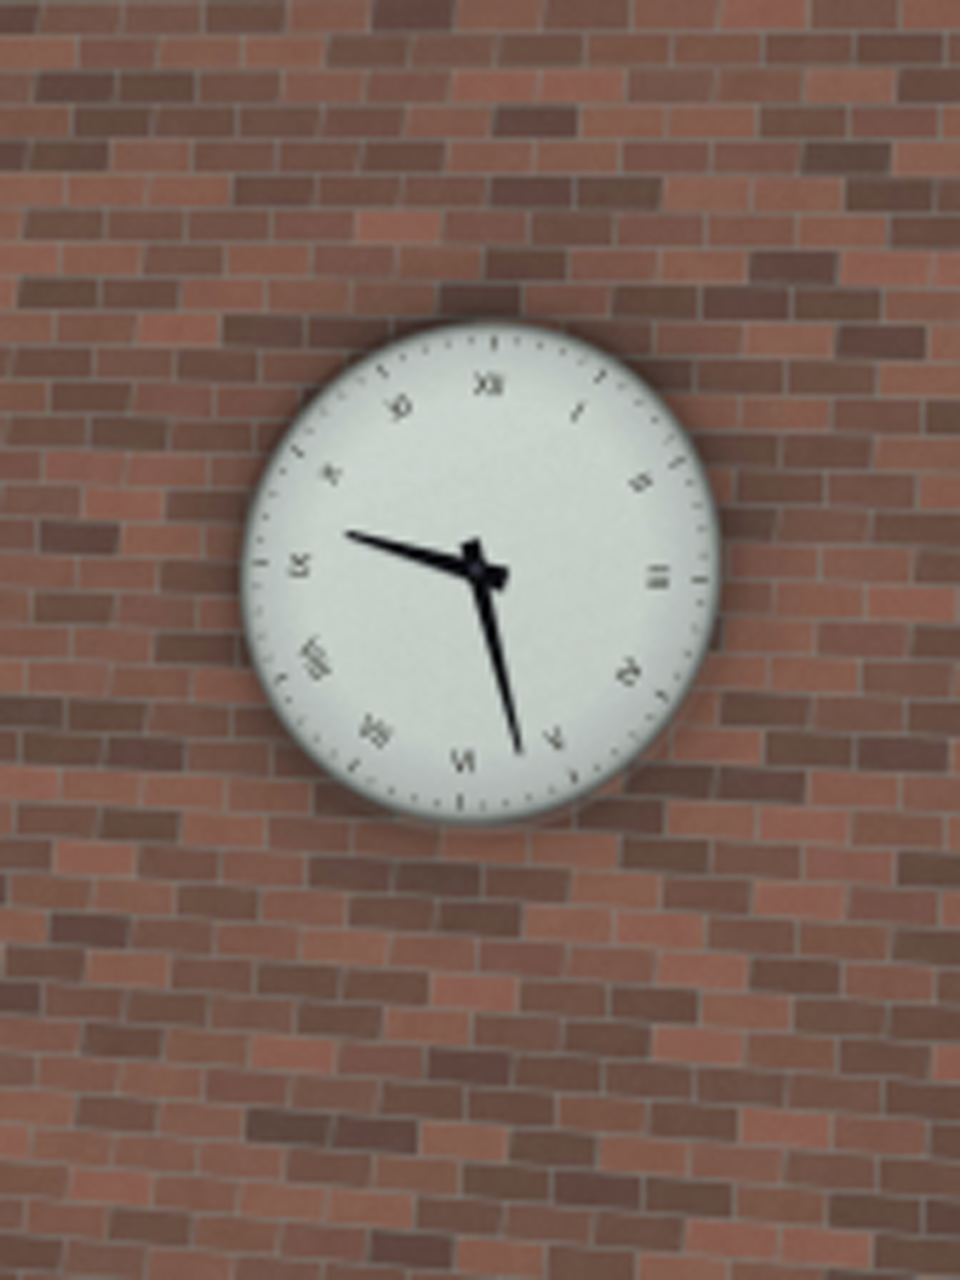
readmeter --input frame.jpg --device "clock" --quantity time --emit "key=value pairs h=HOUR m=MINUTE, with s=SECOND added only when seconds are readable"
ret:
h=9 m=27
